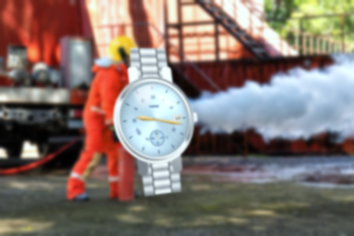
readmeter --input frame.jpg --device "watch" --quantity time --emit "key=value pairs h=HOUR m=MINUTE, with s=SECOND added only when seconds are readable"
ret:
h=9 m=17
